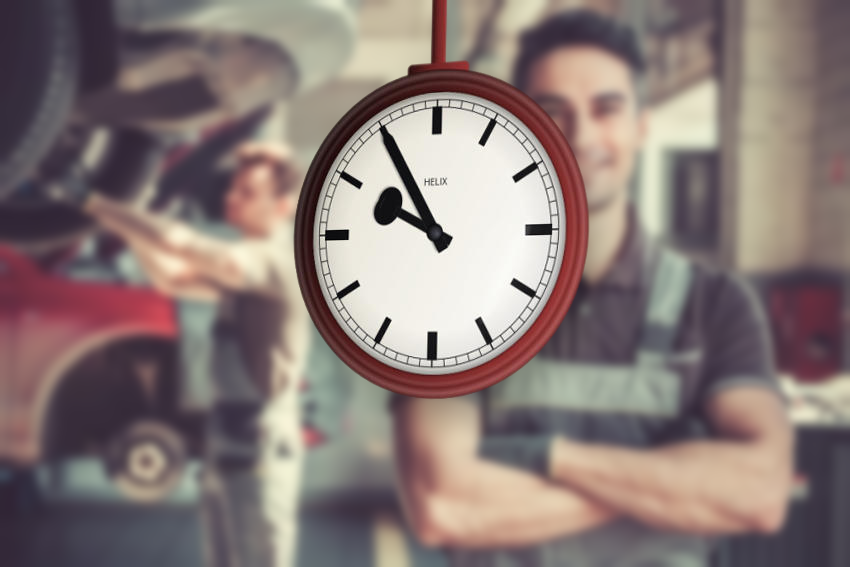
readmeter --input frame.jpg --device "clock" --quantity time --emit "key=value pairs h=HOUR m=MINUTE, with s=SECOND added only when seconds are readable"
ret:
h=9 m=55
